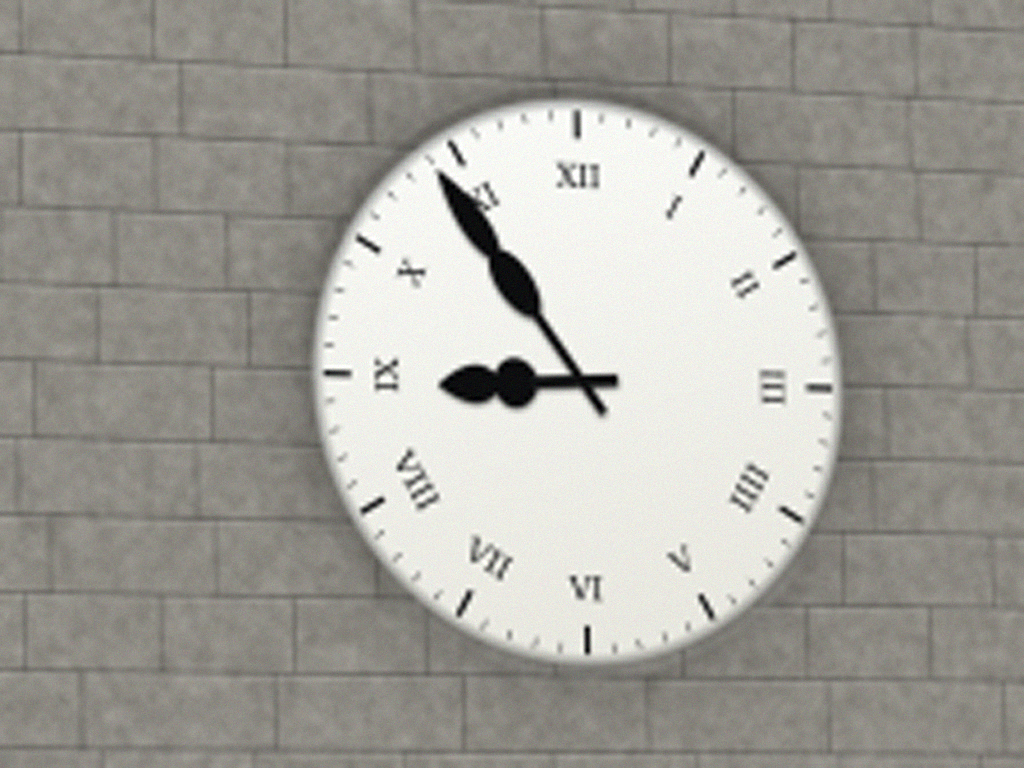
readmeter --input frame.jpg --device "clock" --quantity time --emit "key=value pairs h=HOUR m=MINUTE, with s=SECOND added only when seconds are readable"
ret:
h=8 m=54
